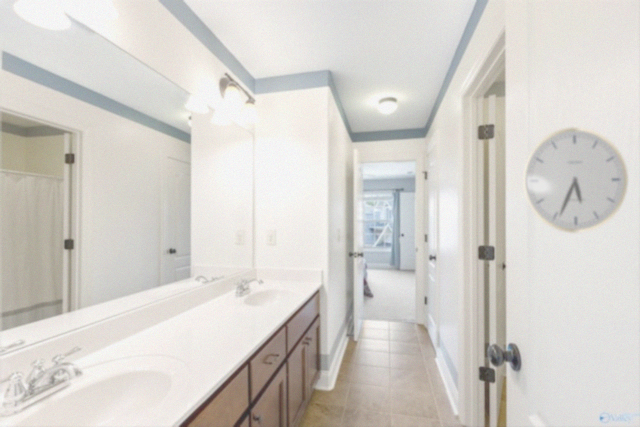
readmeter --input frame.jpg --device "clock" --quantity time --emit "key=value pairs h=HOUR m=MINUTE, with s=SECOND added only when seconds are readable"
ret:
h=5 m=34
